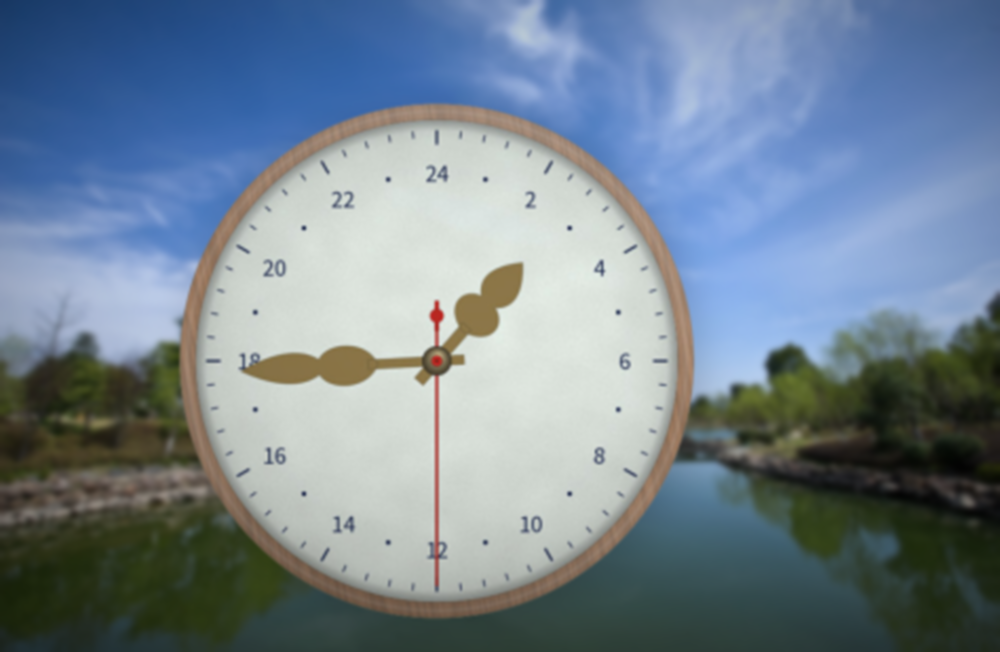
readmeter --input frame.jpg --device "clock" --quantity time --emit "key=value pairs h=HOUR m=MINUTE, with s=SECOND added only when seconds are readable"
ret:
h=2 m=44 s=30
